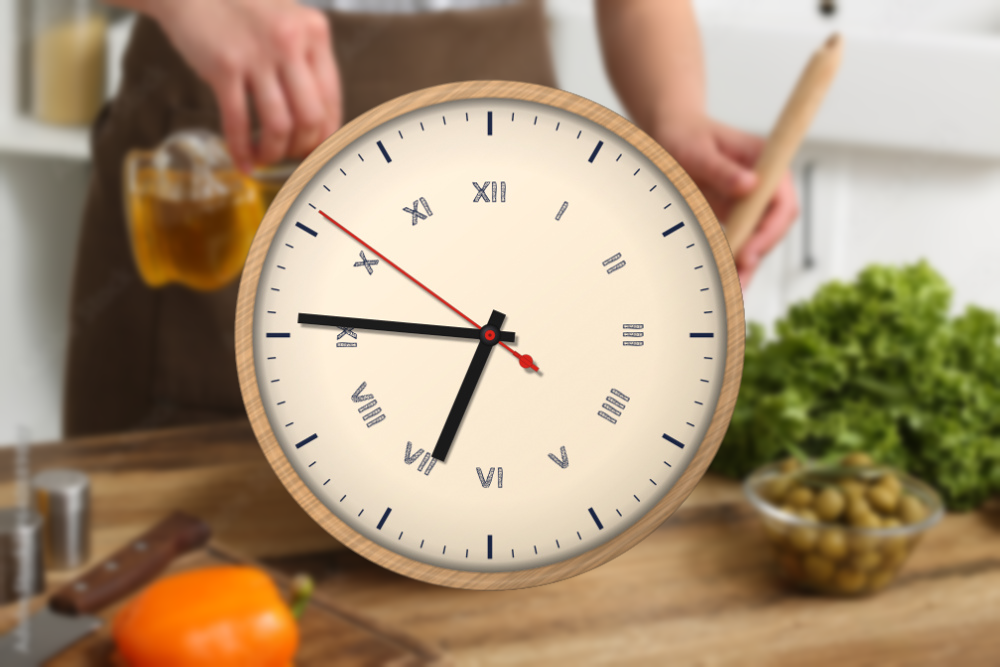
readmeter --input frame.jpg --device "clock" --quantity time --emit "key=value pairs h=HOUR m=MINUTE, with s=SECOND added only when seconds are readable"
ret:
h=6 m=45 s=51
